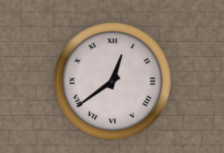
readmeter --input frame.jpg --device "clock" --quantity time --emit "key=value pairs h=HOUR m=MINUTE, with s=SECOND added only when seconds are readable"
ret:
h=12 m=39
